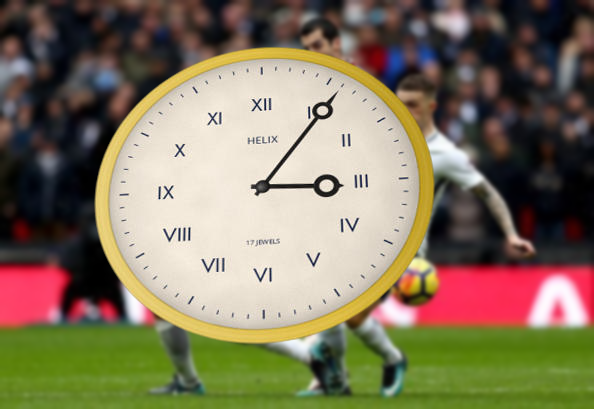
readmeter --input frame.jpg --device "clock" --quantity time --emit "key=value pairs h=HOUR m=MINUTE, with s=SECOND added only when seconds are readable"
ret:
h=3 m=6
